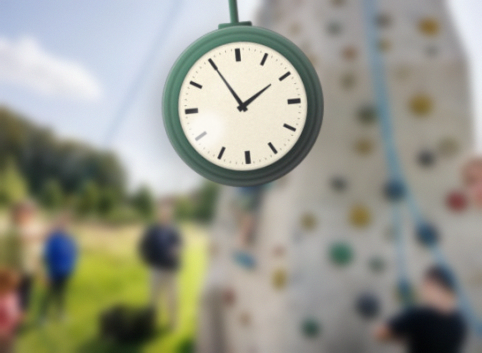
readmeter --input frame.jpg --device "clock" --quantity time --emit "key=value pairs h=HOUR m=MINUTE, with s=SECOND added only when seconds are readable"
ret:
h=1 m=55
